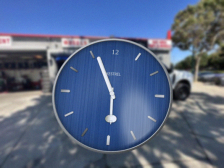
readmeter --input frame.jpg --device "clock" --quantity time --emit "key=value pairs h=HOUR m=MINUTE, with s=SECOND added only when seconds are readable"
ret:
h=5 m=56
